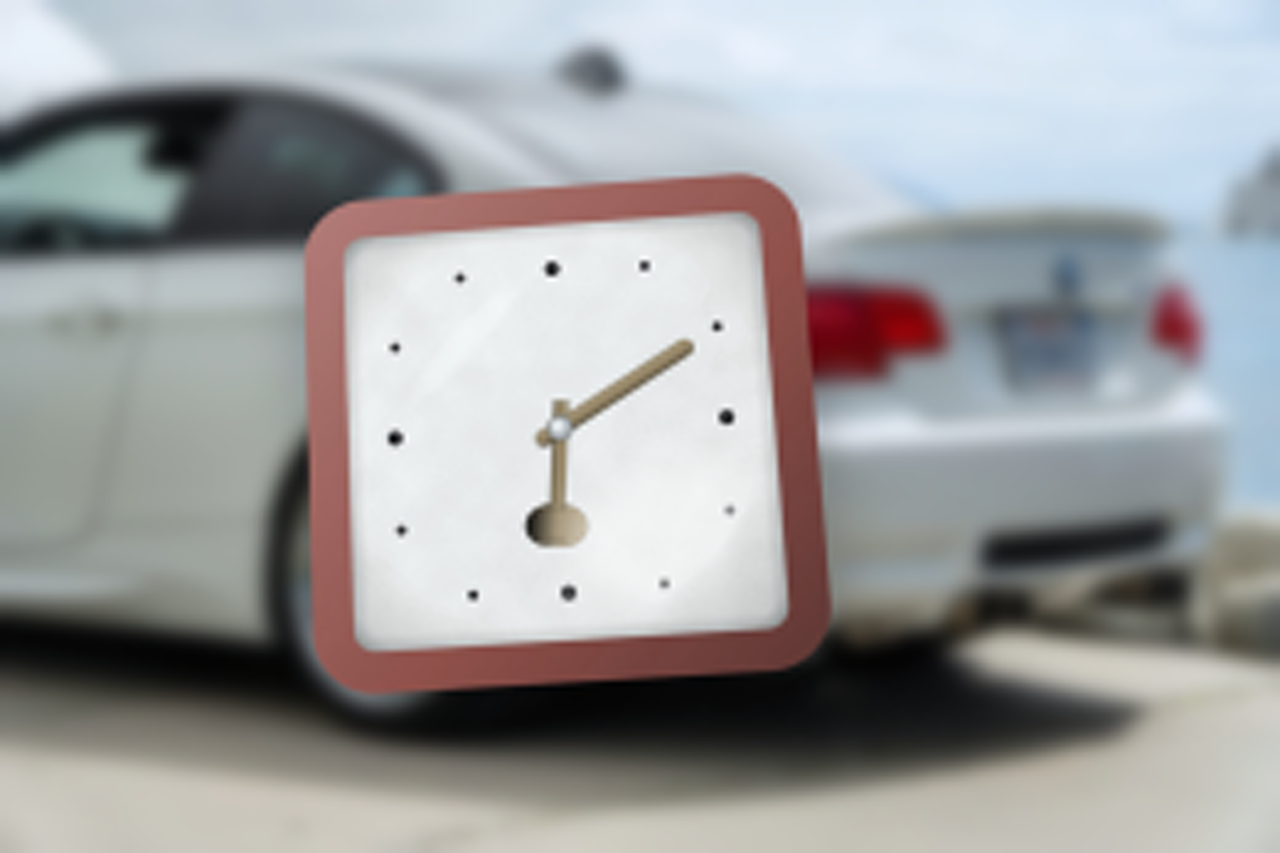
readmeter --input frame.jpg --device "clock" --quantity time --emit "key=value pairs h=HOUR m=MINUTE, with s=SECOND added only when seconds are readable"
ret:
h=6 m=10
